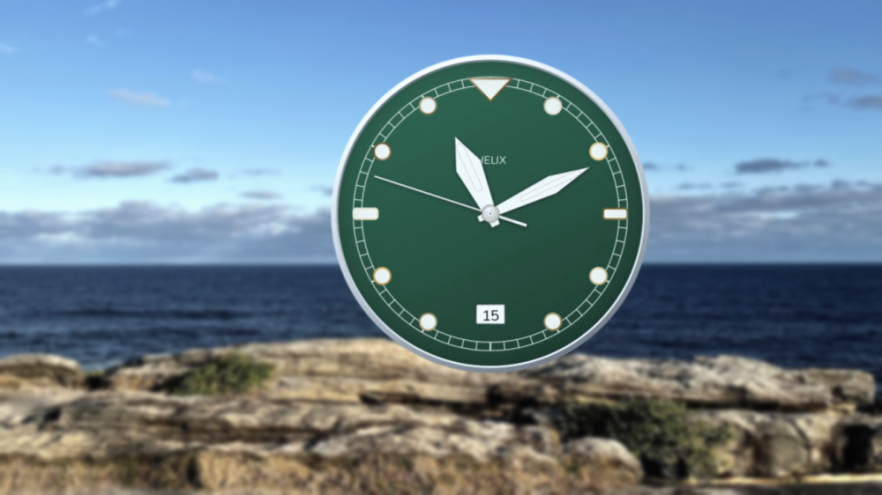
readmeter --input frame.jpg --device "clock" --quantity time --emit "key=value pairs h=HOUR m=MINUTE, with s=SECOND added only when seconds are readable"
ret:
h=11 m=10 s=48
